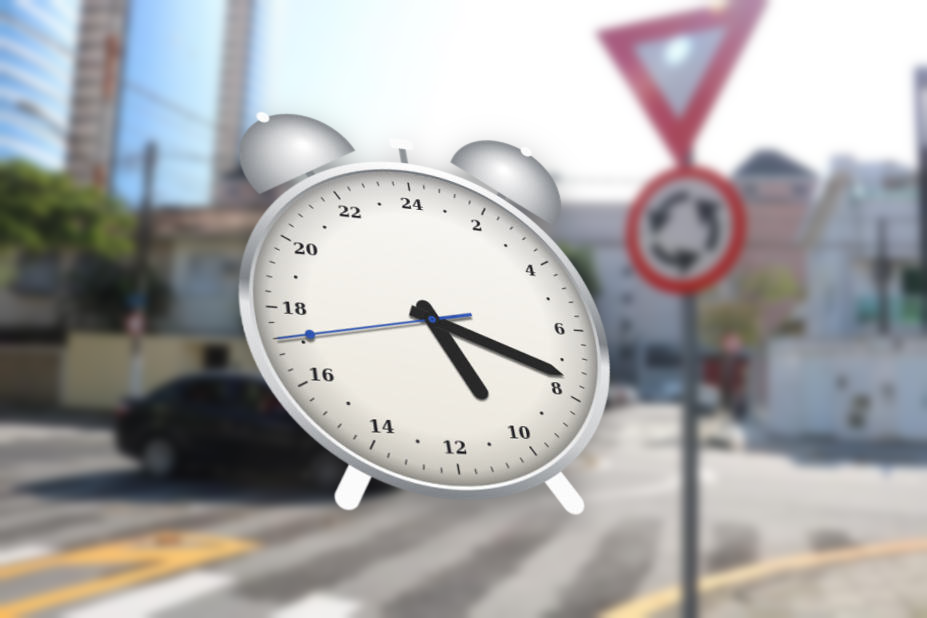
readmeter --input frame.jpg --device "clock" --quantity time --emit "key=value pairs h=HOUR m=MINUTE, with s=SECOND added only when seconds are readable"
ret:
h=10 m=18 s=43
